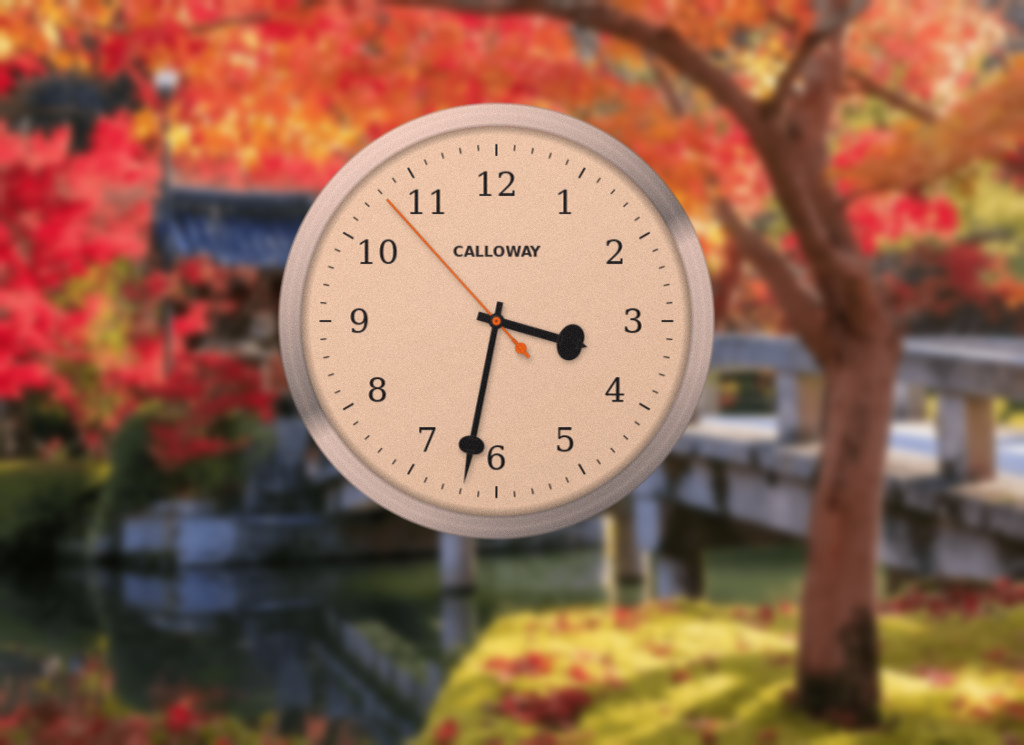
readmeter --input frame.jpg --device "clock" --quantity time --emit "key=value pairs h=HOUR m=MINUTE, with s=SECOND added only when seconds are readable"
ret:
h=3 m=31 s=53
